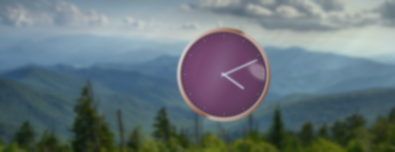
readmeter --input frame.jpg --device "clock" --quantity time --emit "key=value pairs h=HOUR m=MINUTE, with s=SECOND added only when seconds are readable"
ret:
h=4 m=11
